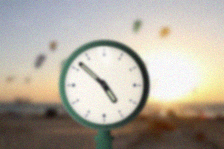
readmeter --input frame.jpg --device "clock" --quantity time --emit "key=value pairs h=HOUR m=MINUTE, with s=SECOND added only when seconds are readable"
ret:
h=4 m=52
